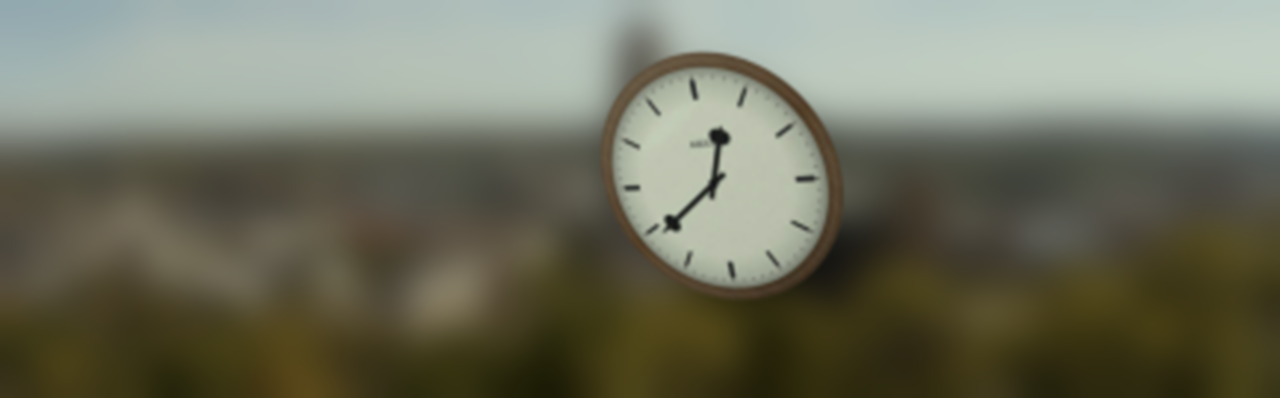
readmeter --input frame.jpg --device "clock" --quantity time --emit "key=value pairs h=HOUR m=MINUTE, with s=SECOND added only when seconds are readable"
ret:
h=12 m=39
